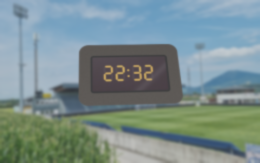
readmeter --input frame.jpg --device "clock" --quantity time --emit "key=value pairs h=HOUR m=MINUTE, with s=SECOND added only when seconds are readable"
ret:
h=22 m=32
